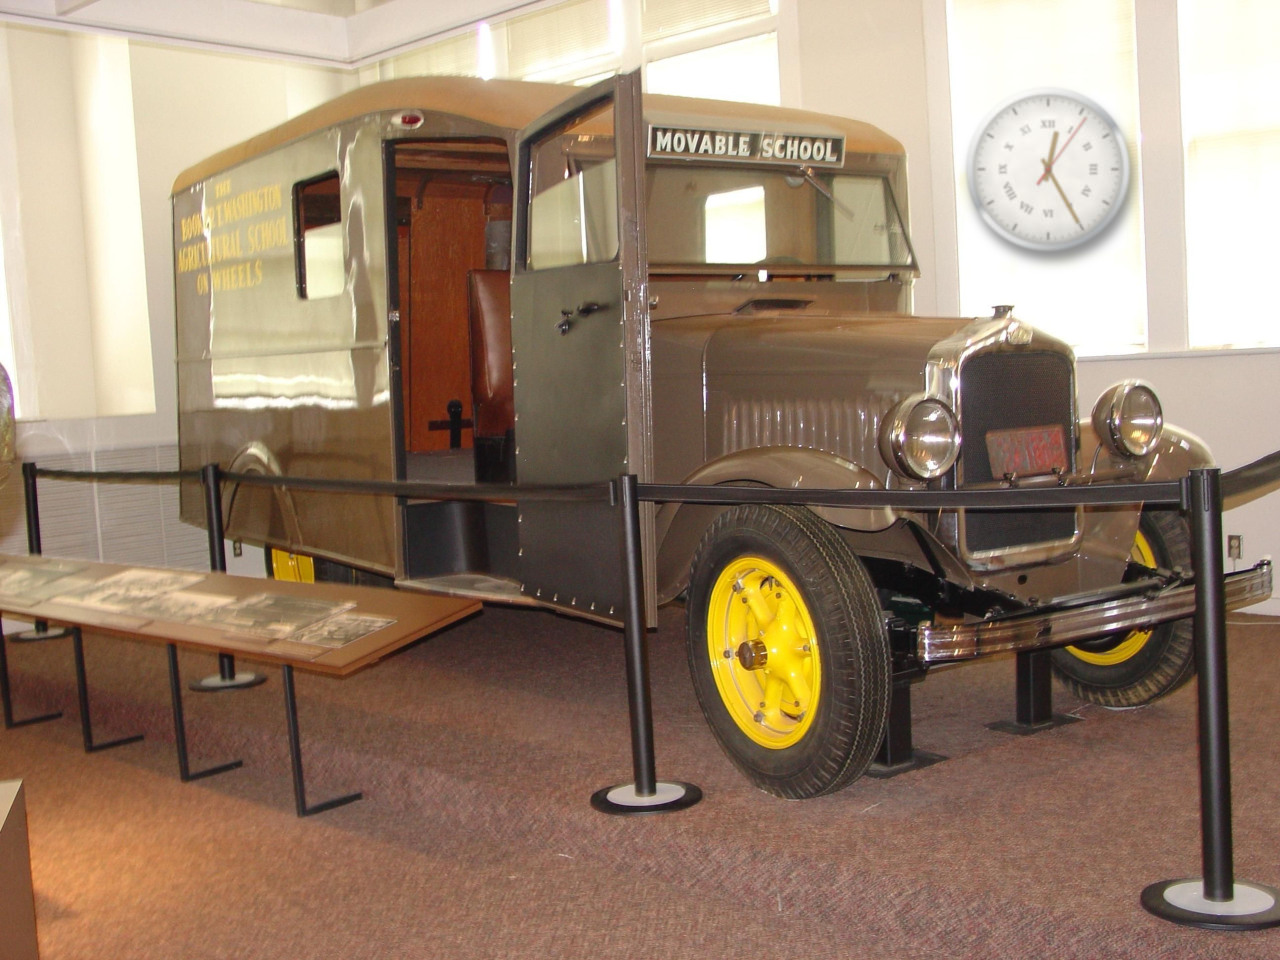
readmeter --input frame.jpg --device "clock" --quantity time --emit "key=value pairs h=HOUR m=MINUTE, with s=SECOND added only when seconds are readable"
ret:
h=12 m=25 s=6
